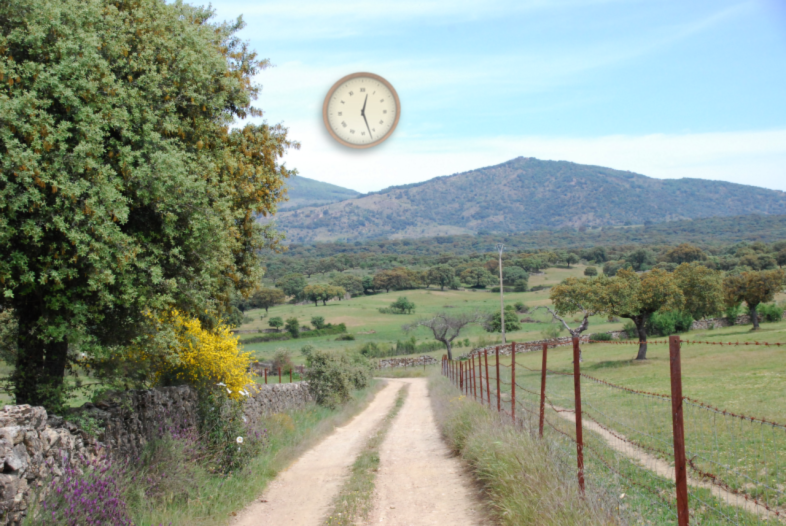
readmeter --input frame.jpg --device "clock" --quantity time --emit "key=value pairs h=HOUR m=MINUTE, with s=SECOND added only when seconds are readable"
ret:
h=12 m=27
